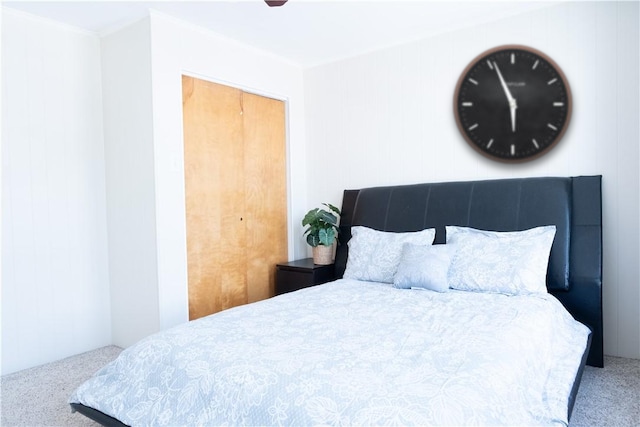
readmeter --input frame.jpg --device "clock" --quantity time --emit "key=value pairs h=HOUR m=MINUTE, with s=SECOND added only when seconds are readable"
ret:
h=5 m=56
